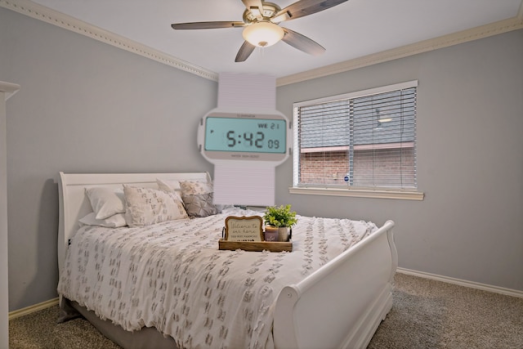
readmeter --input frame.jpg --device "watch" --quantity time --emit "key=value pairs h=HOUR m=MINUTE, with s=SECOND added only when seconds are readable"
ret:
h=5 m=42
